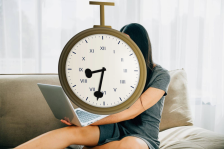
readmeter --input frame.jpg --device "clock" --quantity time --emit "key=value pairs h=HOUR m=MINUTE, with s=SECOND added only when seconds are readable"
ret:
h=8 m=32
